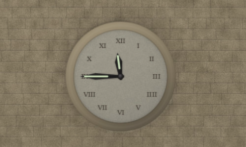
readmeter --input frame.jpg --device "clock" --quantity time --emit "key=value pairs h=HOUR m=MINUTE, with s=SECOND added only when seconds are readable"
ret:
h=11 m=45
